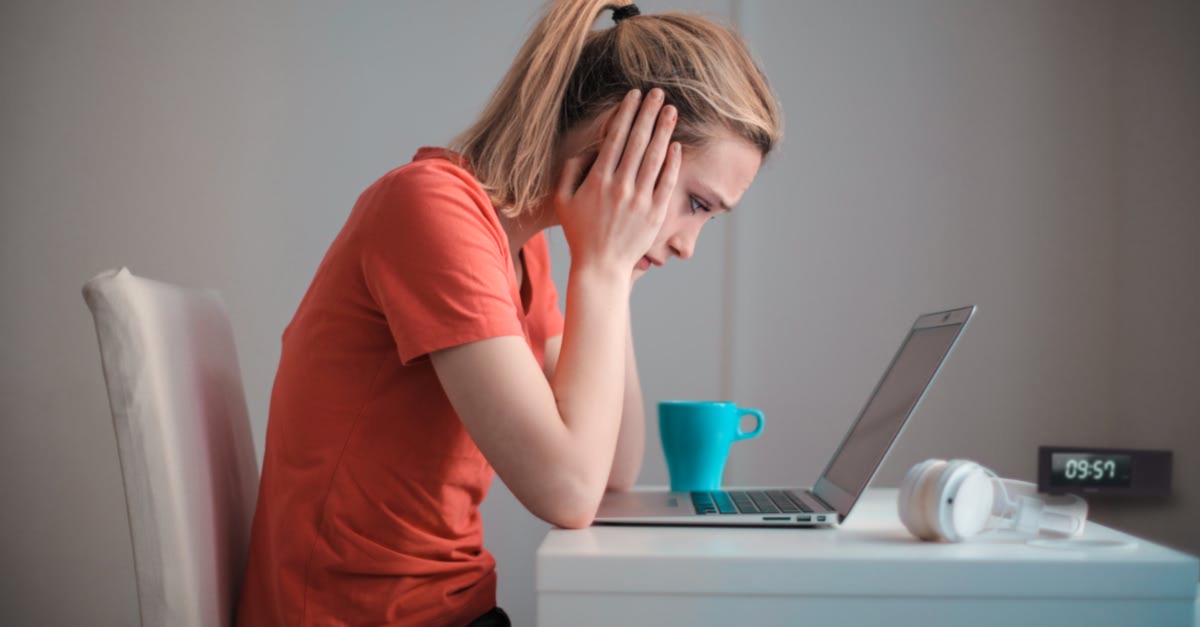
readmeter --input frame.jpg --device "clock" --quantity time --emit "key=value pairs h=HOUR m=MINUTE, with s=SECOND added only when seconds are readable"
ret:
h=9 m=57
